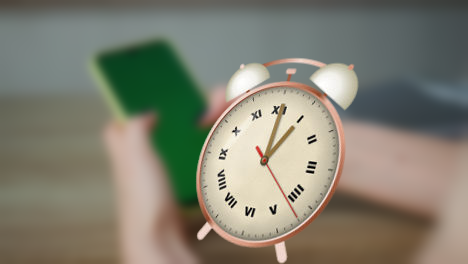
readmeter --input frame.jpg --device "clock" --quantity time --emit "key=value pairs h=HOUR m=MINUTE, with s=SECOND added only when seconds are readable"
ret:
h=1 m=0 s=22
